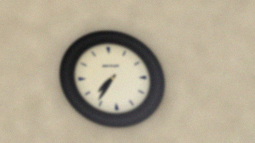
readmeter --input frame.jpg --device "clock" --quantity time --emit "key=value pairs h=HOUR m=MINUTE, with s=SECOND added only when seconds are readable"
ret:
h=7 m=36
